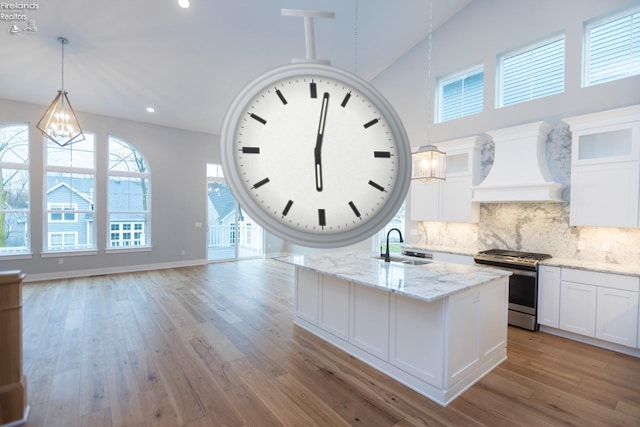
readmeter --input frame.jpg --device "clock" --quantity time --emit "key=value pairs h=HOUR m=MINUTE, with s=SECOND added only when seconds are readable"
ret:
h=6 m=2
